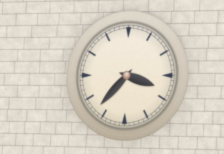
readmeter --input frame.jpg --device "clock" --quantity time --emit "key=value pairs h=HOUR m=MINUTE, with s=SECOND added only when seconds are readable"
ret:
h=3 m=37
